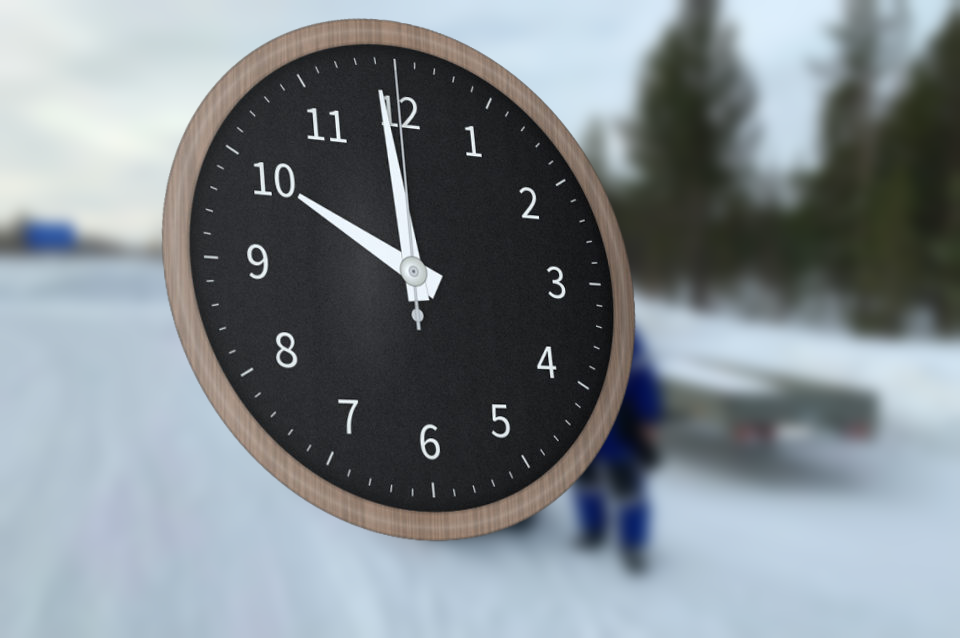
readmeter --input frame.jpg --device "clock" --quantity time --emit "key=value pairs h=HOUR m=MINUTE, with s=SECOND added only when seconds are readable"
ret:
h=9 m=59 s=0
